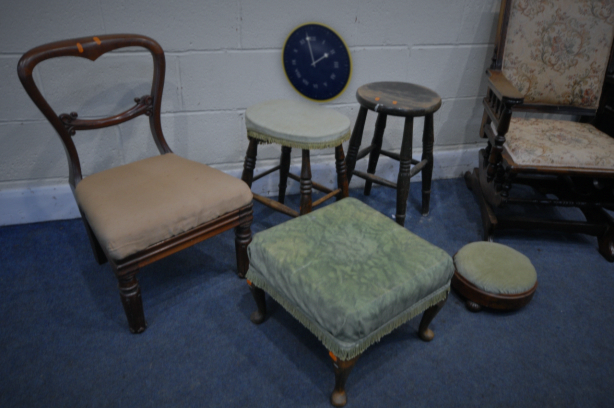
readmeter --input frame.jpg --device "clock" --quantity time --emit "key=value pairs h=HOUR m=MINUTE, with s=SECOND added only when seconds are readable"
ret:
h=1 m=58
